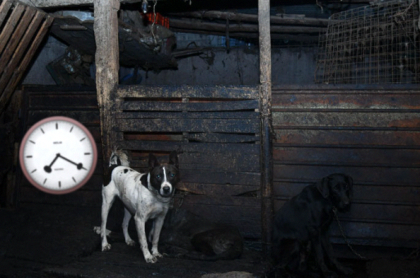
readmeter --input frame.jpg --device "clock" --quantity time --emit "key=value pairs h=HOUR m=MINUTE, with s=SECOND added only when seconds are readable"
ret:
h=7 m=20
